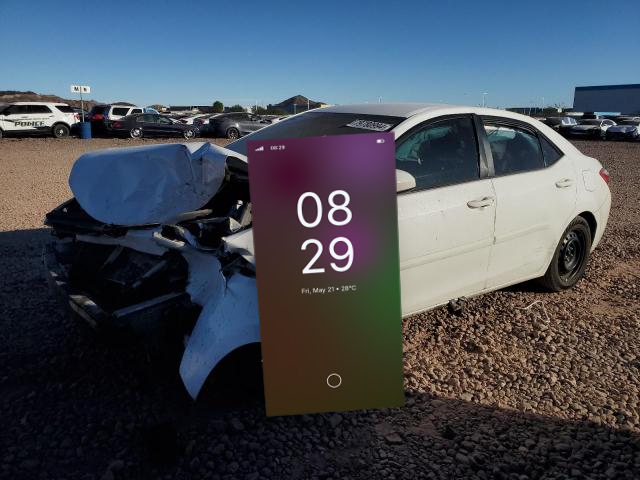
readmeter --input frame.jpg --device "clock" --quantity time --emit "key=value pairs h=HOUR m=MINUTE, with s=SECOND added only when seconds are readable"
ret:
h=8 m=29
